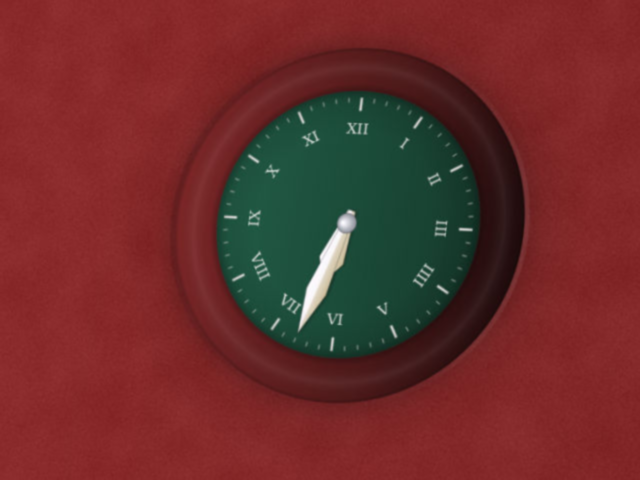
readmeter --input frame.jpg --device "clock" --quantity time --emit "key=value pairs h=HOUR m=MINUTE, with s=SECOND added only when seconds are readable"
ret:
h=6 m=33
